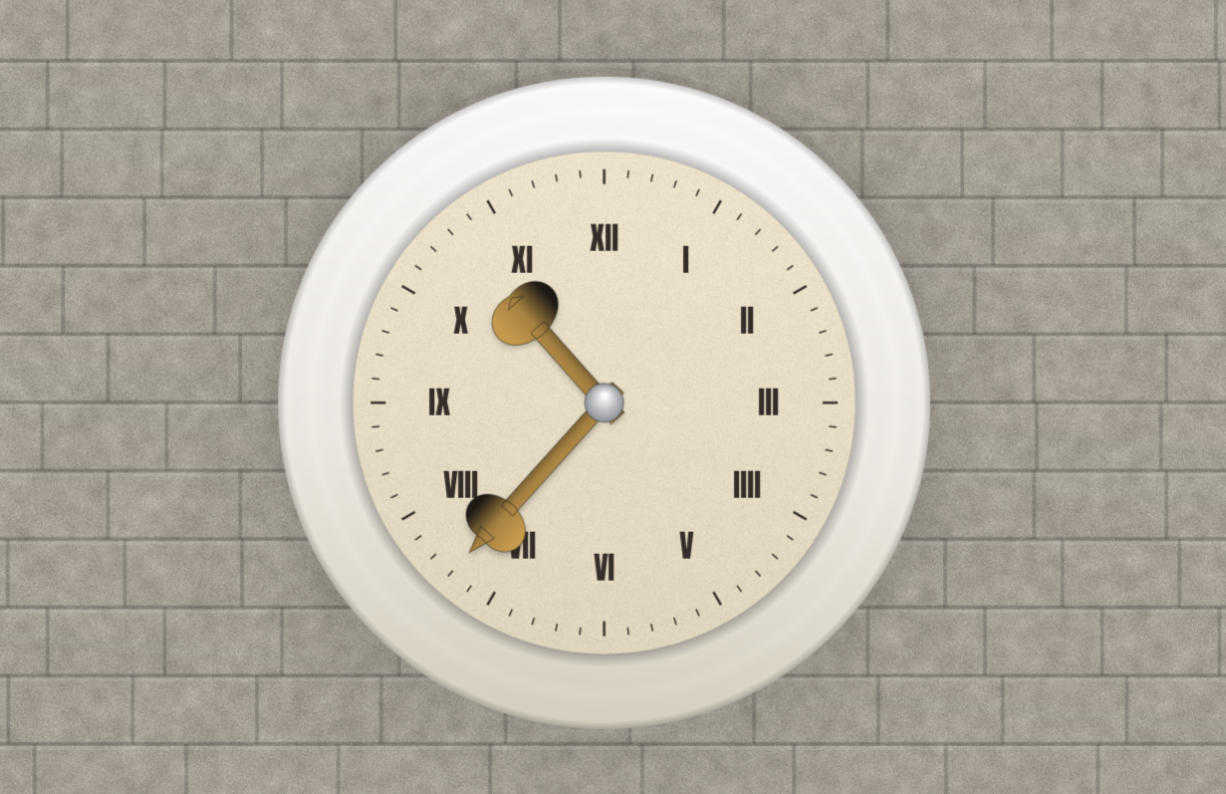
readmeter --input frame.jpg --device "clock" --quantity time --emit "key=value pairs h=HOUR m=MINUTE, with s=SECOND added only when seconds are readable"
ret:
h=10 m=37
